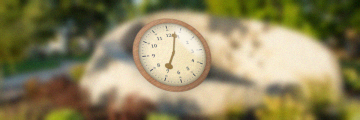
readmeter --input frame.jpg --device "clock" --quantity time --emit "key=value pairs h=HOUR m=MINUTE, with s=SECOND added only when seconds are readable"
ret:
h=7 m=3
